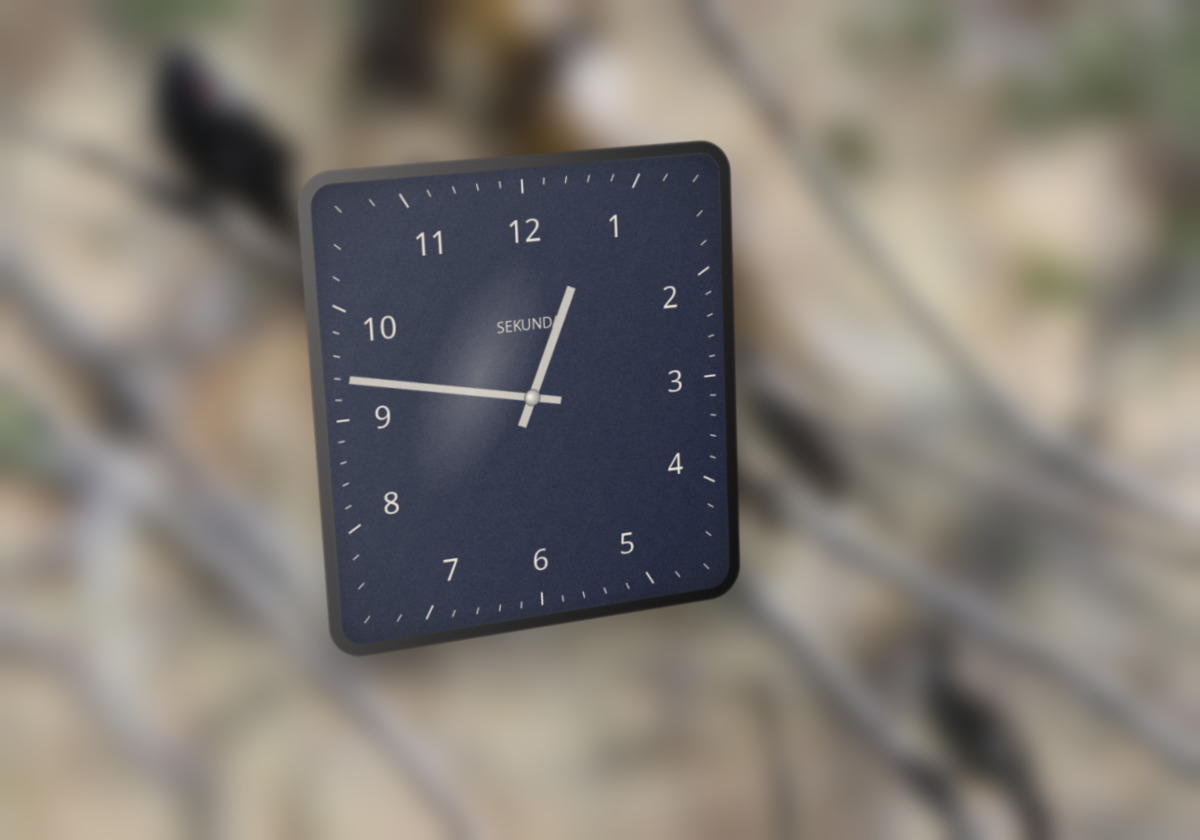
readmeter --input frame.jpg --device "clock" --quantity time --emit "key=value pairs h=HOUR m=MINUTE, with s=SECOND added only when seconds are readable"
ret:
h=12 m=47
